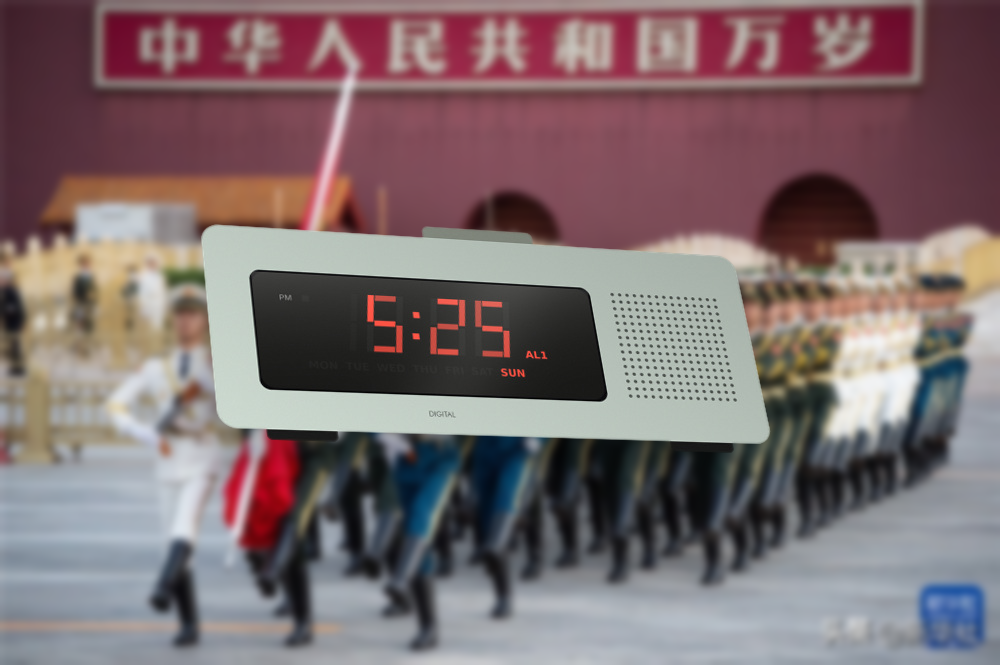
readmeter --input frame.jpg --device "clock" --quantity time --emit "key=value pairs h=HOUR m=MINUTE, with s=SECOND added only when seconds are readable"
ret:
h=5 m=25
